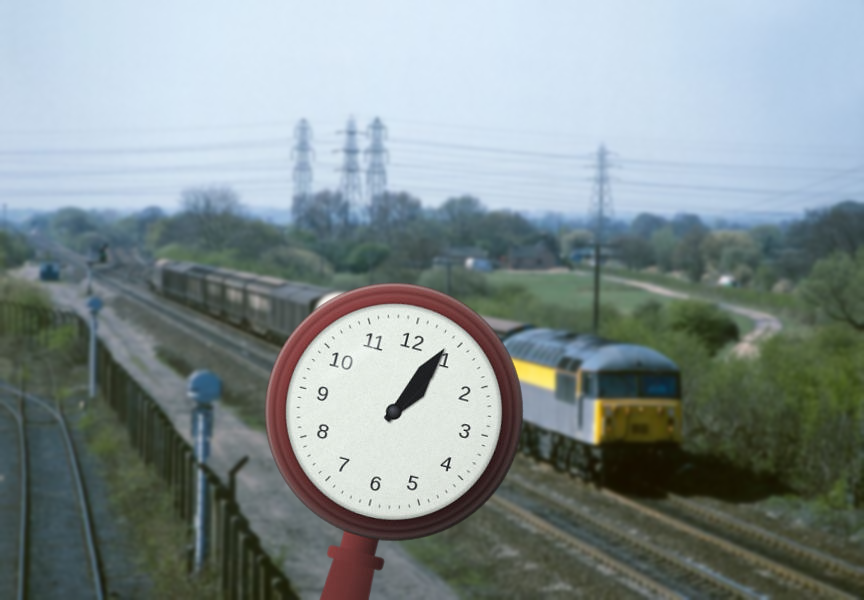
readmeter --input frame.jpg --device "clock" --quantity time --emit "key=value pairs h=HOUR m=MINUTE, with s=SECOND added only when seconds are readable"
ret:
h=1 m=4
